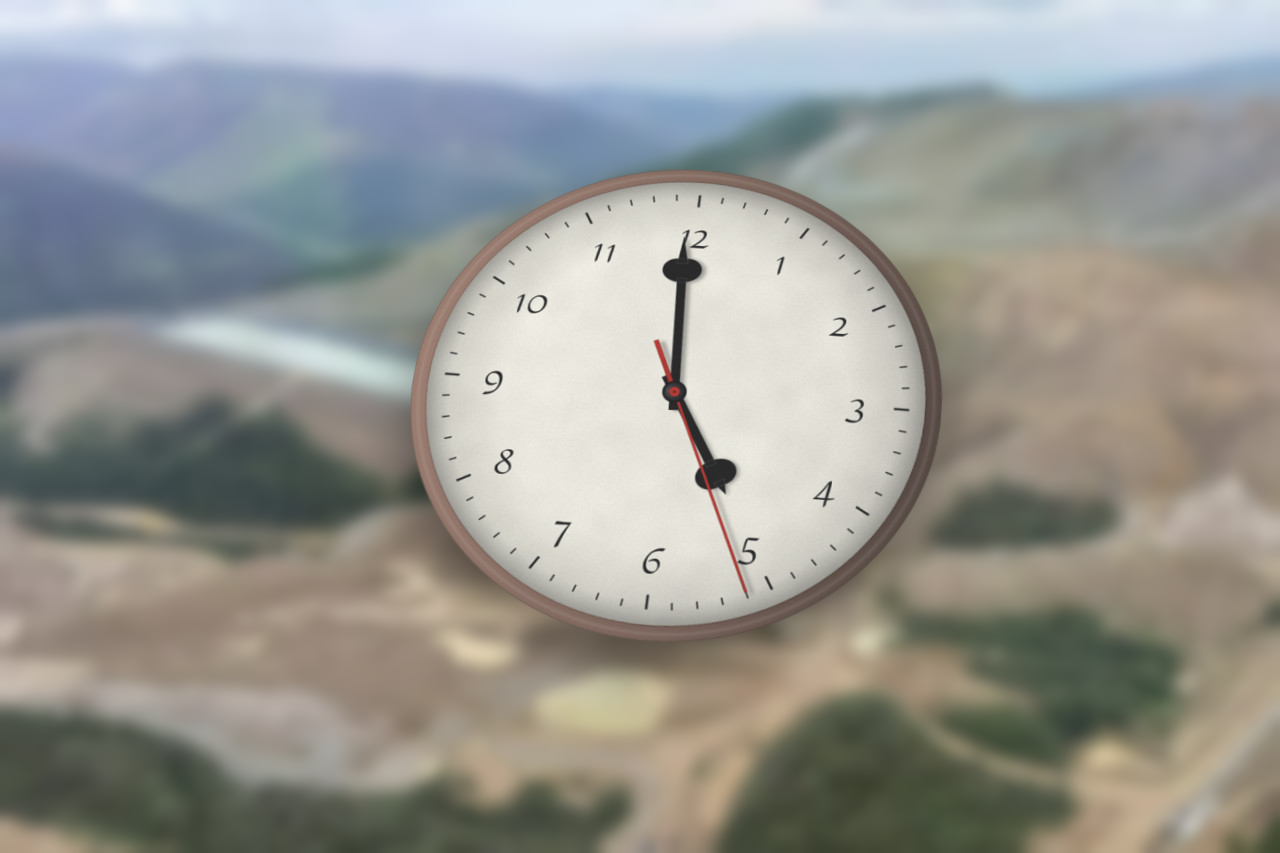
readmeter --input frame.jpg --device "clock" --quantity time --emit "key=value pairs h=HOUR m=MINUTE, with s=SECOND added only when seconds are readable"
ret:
h=4 m=59 s=26
